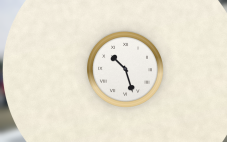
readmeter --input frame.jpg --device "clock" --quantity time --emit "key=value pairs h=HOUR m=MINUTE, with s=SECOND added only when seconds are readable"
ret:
h=10 m=27
